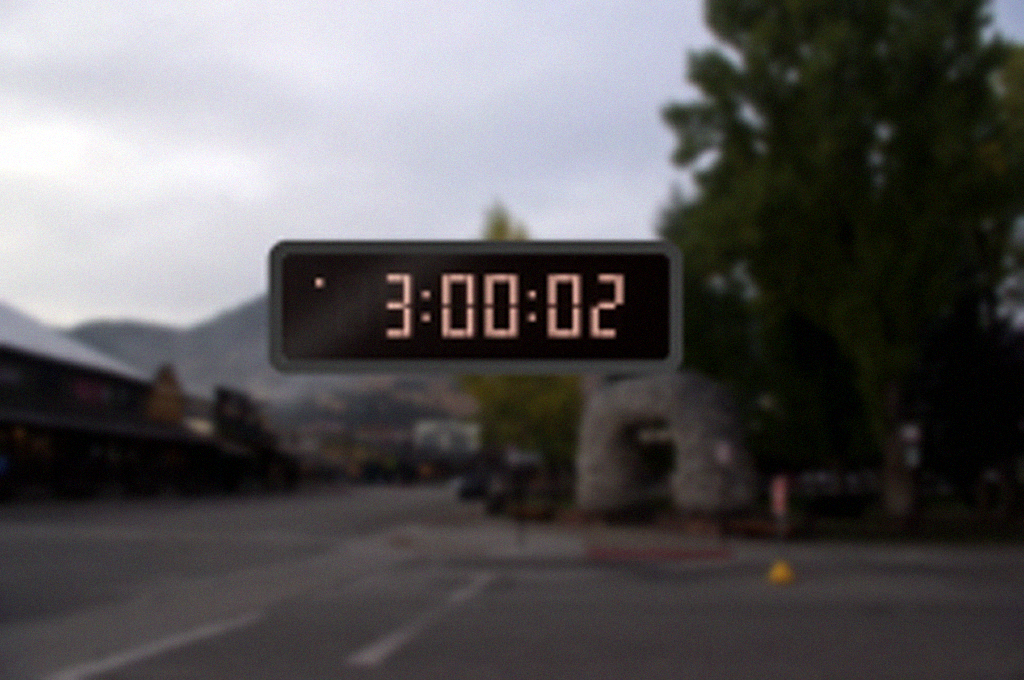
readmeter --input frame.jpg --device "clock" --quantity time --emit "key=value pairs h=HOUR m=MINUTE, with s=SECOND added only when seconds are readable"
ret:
h=3 m=0 s=2
